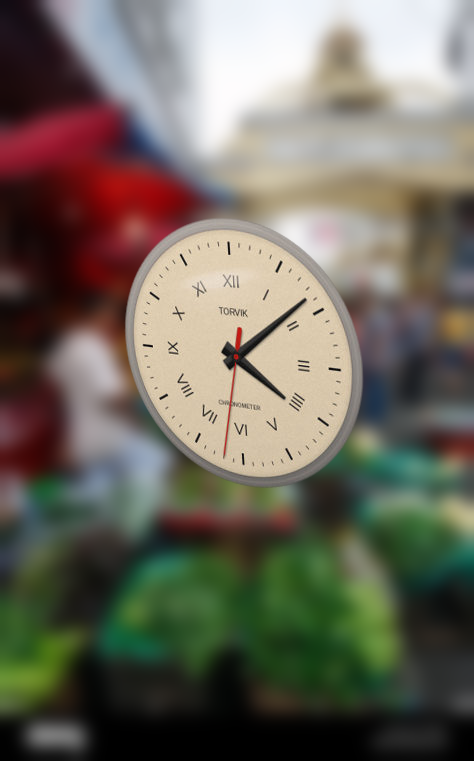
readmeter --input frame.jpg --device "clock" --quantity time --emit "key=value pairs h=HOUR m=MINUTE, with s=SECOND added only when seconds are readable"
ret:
h=4 m=8 s=32
